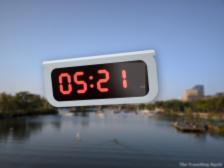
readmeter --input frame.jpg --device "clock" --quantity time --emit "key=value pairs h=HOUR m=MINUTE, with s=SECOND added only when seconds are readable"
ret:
h=5 m=21
